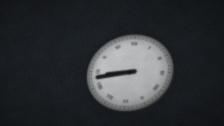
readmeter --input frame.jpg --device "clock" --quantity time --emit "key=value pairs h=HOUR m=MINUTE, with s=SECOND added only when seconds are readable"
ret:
h=8 m=43
